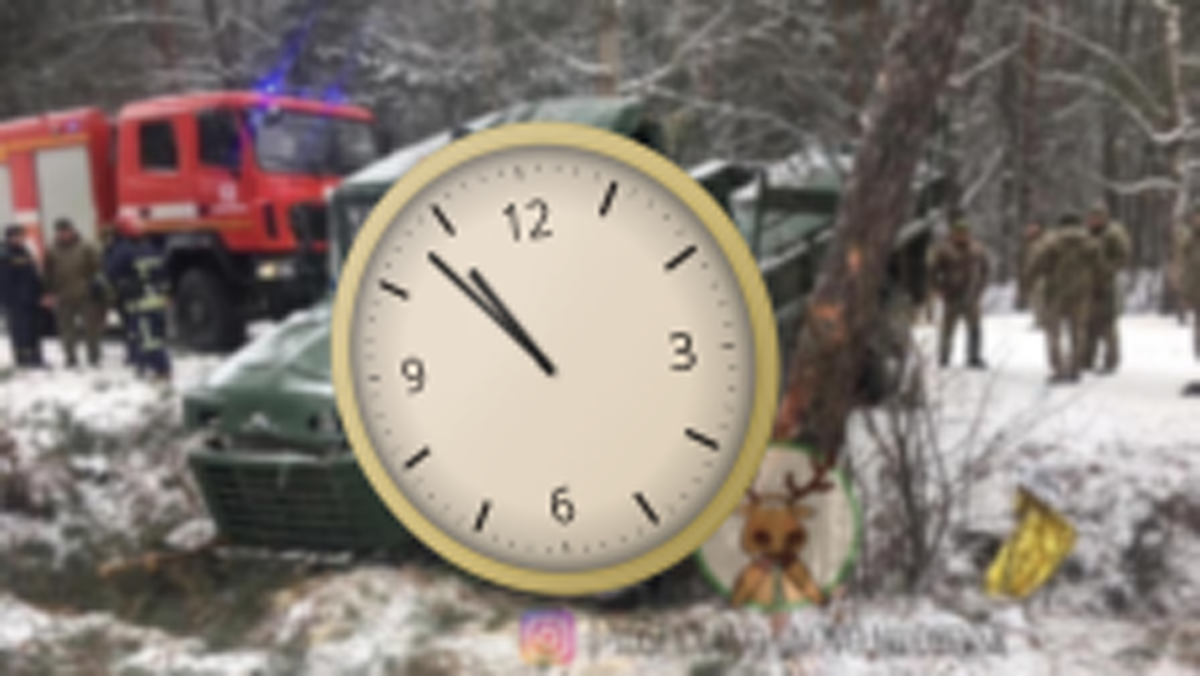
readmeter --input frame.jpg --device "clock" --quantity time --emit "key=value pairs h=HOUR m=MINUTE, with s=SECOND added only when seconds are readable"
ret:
h=10 m=53
